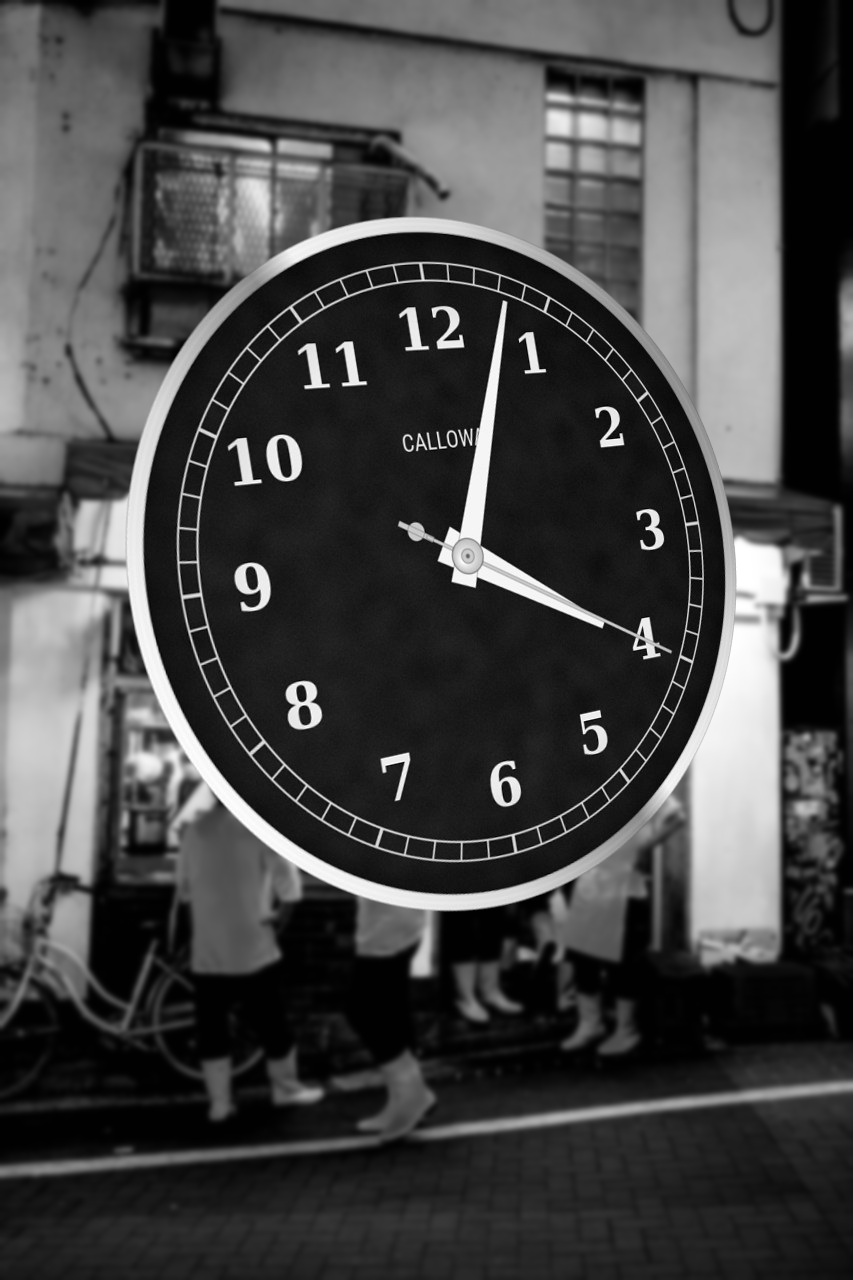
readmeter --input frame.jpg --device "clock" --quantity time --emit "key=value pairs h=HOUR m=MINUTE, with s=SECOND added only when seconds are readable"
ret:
h=4 m=3 s=20
